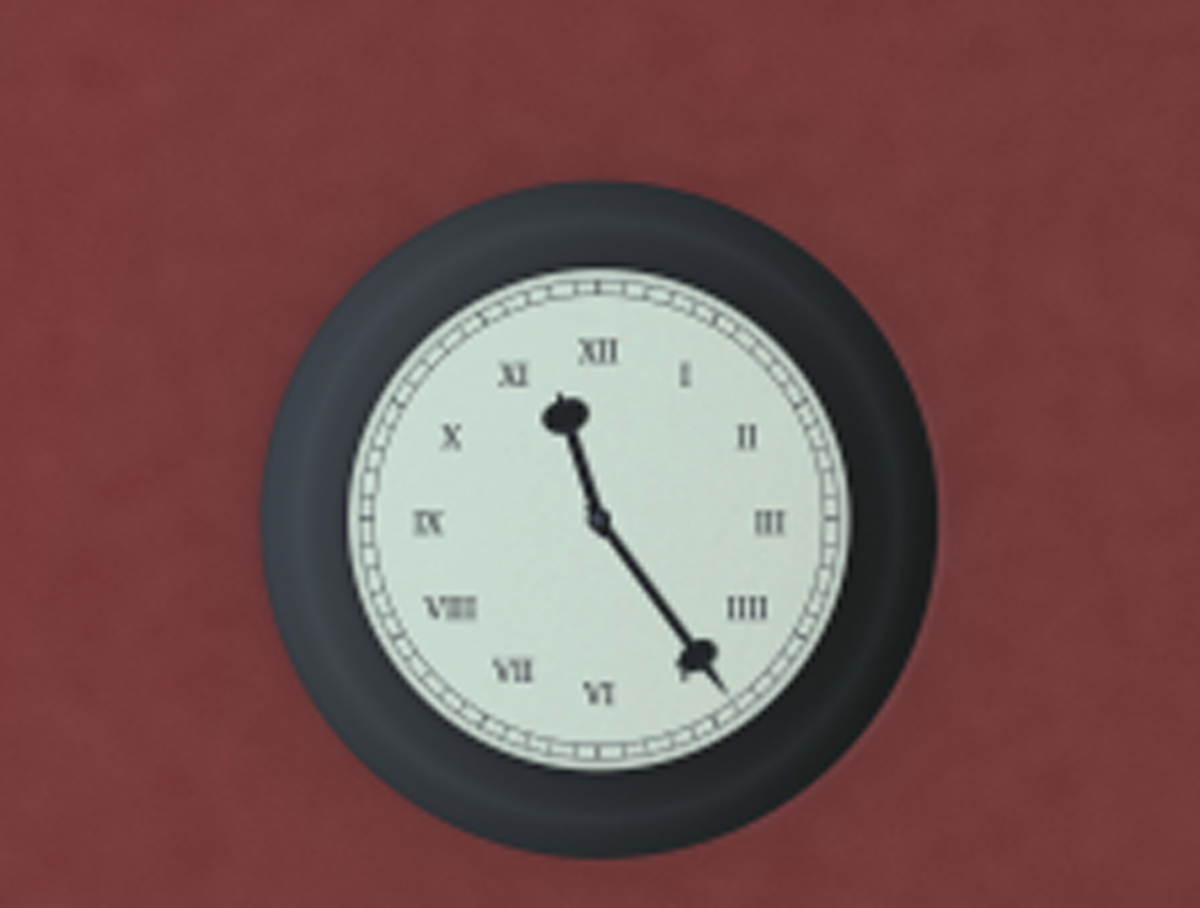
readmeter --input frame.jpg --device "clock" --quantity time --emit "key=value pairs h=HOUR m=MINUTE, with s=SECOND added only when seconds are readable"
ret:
h=11 m=24
